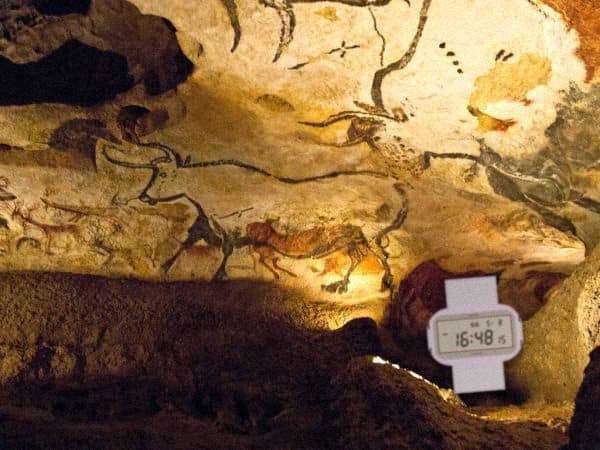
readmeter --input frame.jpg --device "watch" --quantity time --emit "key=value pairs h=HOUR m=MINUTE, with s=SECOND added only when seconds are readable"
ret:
h=16 m=48
